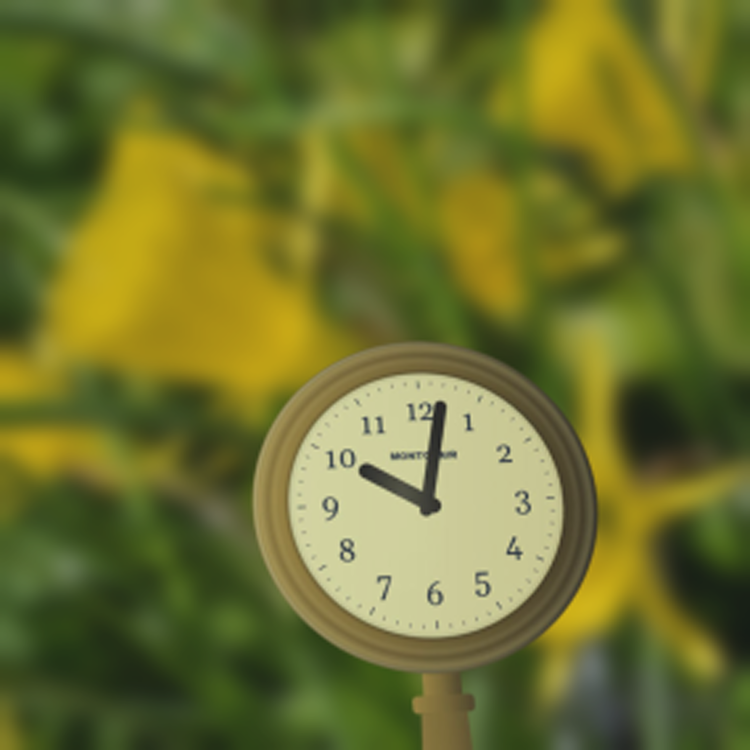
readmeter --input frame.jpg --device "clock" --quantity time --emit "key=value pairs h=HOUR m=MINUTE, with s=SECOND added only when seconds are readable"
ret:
h=10 m=2
